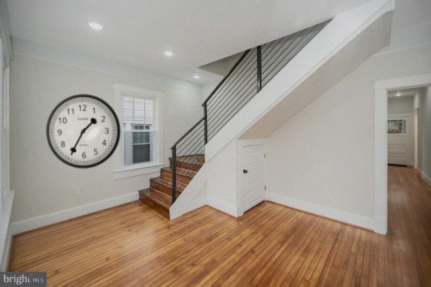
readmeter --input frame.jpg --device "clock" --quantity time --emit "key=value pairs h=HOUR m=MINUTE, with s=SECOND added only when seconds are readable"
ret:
h=1 m=35
